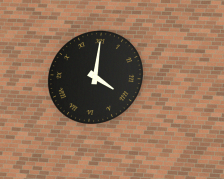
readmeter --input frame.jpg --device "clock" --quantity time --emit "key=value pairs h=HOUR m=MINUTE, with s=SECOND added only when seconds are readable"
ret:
h=4 m=0
